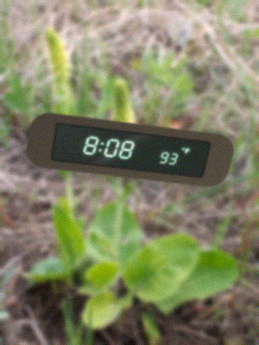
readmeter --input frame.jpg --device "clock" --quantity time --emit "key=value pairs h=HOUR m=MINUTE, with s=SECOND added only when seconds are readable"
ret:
h=8 m=8
